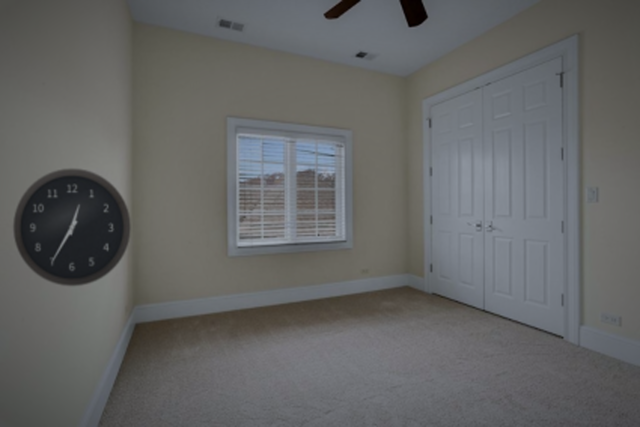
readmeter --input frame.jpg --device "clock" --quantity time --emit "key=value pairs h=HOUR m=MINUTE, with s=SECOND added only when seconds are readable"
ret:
h=12 m=35
